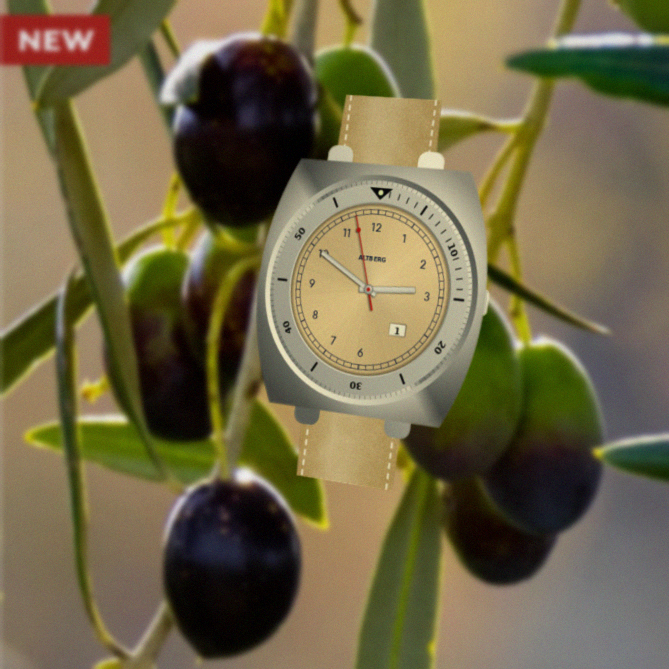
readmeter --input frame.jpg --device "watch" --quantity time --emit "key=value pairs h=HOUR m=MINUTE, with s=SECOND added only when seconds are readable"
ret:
h=2 m=49 s=57
